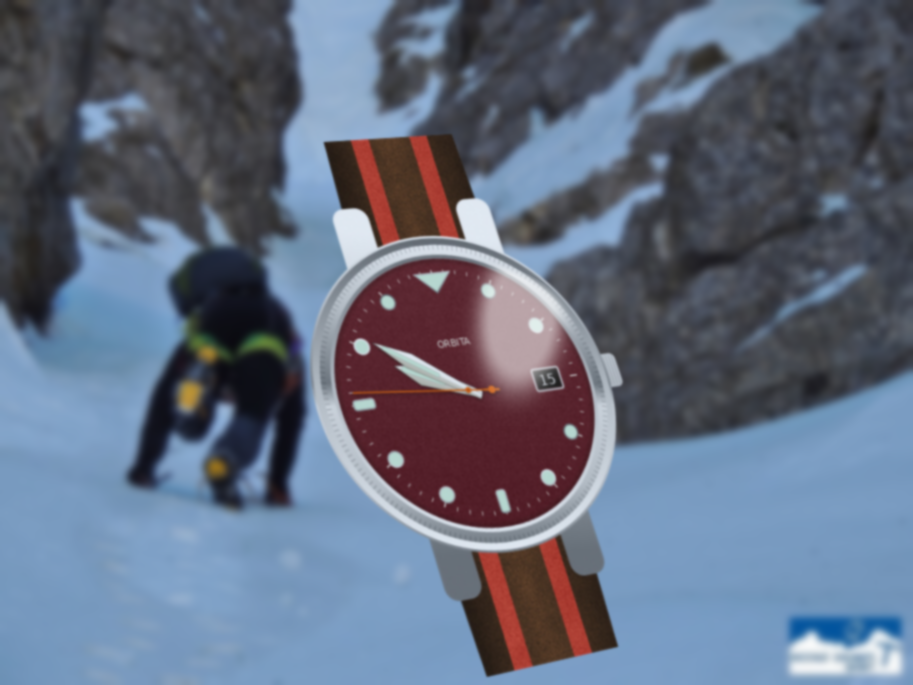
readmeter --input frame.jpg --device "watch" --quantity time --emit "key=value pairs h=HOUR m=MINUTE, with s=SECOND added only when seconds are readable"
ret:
h=9 m=50 s=46
